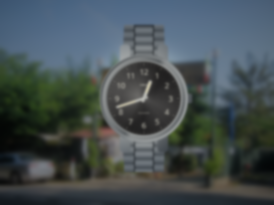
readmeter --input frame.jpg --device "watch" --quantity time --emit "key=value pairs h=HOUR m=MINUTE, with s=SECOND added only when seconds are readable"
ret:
h=12 m=42
